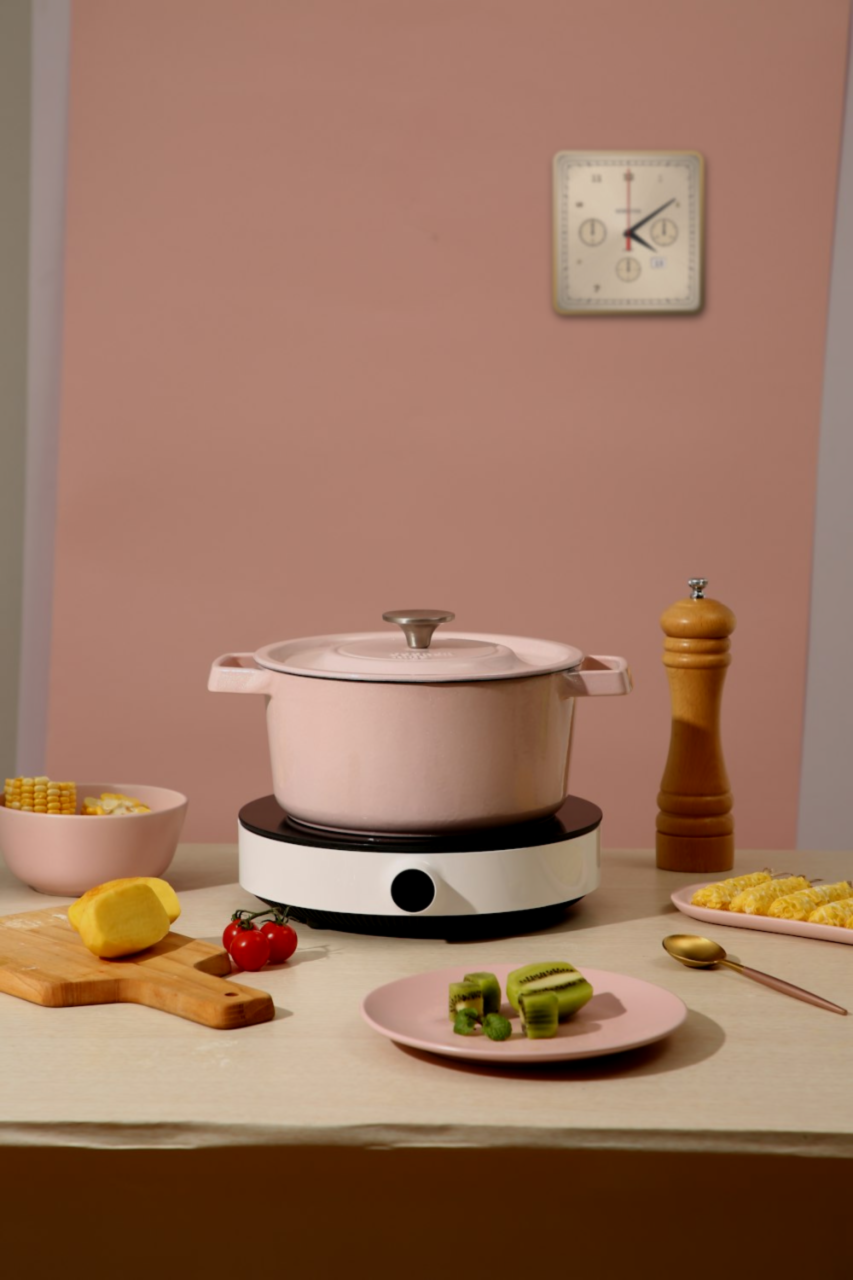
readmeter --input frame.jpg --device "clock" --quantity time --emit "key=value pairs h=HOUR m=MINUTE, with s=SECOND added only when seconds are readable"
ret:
h=4 m=9
